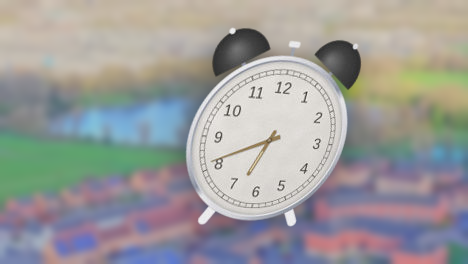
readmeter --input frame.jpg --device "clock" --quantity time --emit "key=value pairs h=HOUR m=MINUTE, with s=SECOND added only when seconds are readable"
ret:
h=6 m=41
